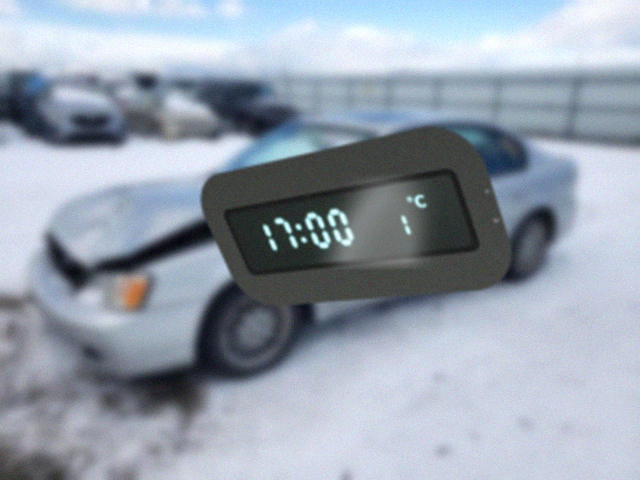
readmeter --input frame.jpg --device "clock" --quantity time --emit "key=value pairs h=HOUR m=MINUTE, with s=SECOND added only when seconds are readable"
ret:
h=17 m=0
